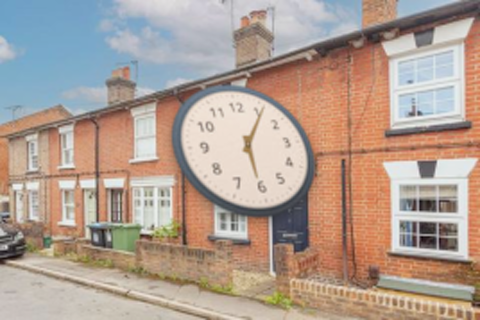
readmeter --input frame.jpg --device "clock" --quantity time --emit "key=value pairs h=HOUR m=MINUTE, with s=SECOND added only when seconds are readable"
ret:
h=6 m=6
